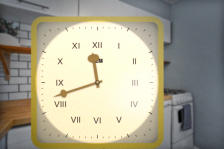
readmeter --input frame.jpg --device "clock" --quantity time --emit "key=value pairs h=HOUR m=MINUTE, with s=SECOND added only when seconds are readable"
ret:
h=11 m=42
